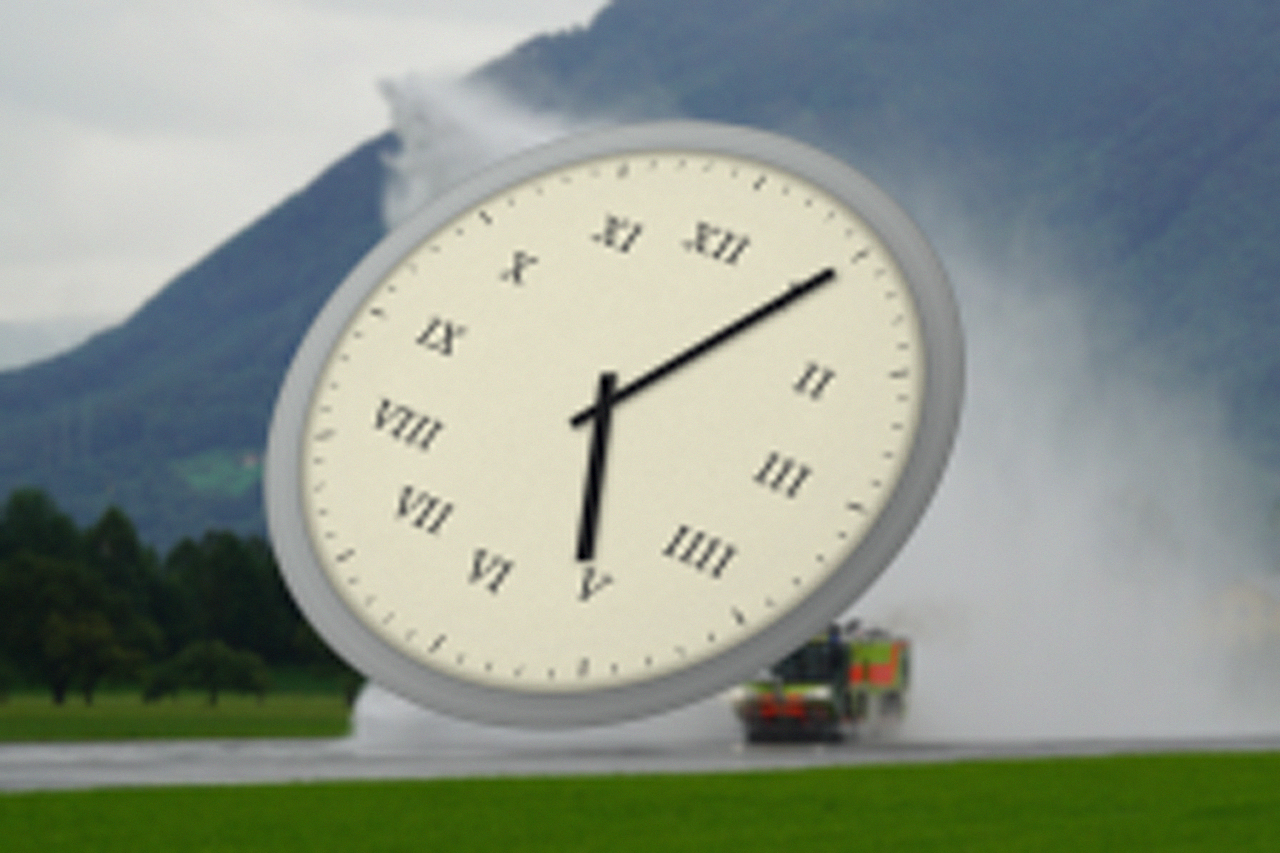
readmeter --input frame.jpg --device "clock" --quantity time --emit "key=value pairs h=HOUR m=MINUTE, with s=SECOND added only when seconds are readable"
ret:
h=5 m=5
